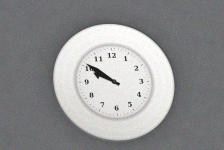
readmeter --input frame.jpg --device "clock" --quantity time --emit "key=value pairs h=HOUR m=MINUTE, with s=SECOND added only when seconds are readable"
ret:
h=9 m=51
